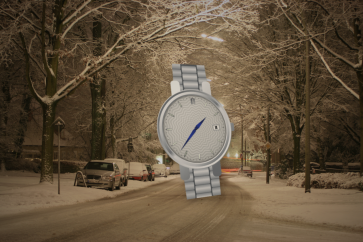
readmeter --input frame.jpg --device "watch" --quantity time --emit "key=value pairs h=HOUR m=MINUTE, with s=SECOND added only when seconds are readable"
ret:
h=1 m=37
